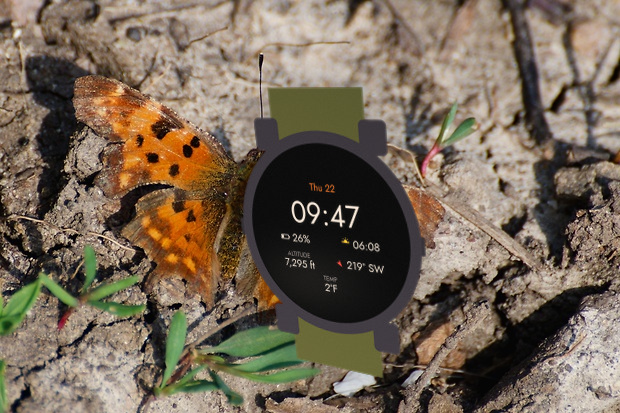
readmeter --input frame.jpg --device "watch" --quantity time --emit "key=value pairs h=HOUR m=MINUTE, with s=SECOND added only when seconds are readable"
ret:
h=9 m=47
